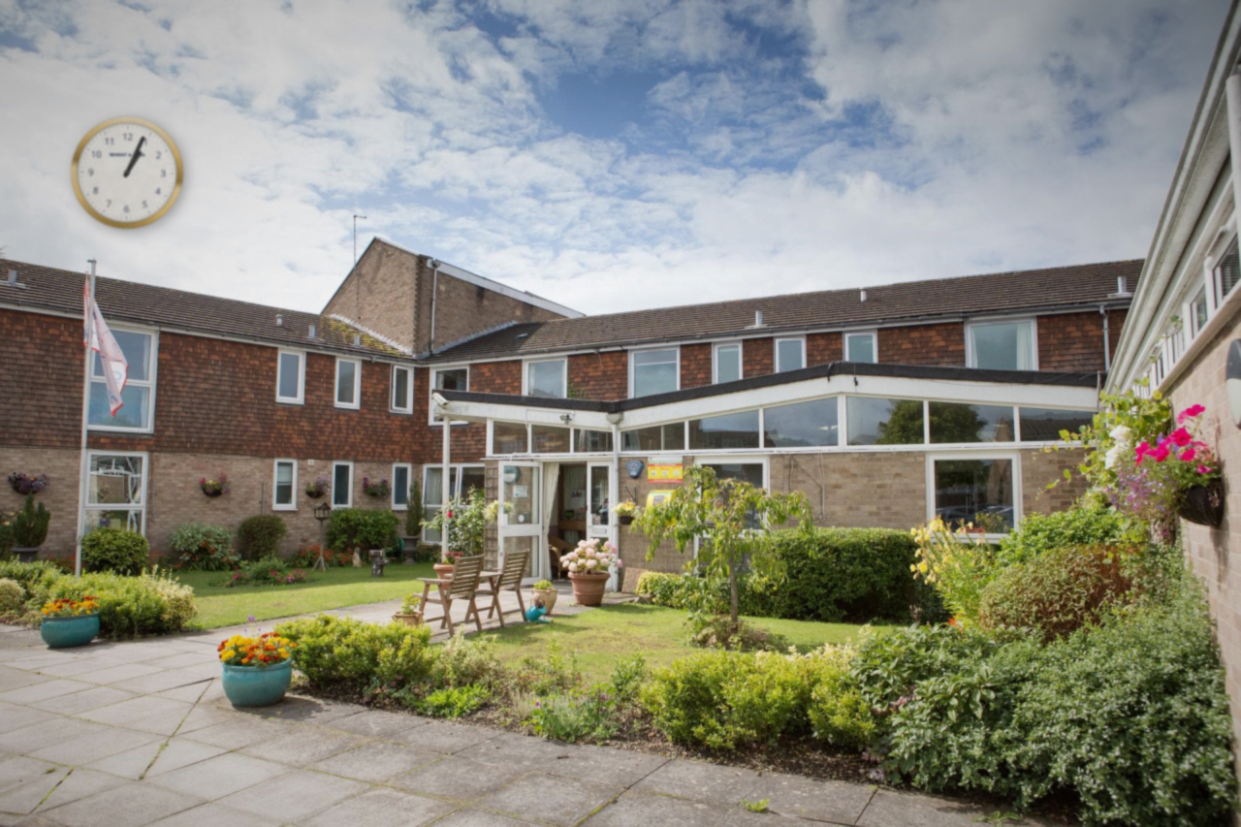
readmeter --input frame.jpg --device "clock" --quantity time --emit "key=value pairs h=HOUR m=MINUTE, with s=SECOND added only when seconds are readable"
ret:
h=1 m=4
